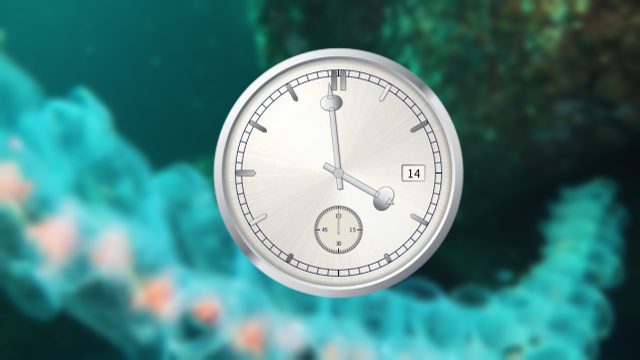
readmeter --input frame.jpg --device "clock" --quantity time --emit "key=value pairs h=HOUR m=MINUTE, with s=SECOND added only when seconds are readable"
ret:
h=3 m=59
